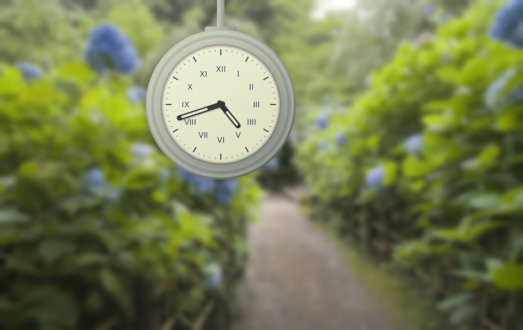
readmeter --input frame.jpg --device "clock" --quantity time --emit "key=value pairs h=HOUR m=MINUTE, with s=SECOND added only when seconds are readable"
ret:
h=4 m=42
